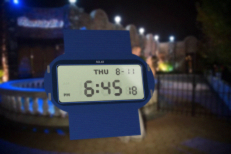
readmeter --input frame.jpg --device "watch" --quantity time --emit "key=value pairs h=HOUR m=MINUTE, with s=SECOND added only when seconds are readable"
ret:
h=6 m=45 s=18
